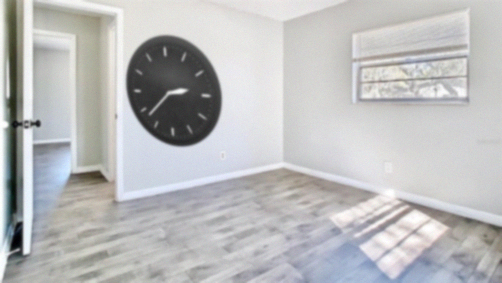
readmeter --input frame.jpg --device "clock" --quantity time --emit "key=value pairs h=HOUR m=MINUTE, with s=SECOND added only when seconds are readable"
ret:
h=2 m=38
